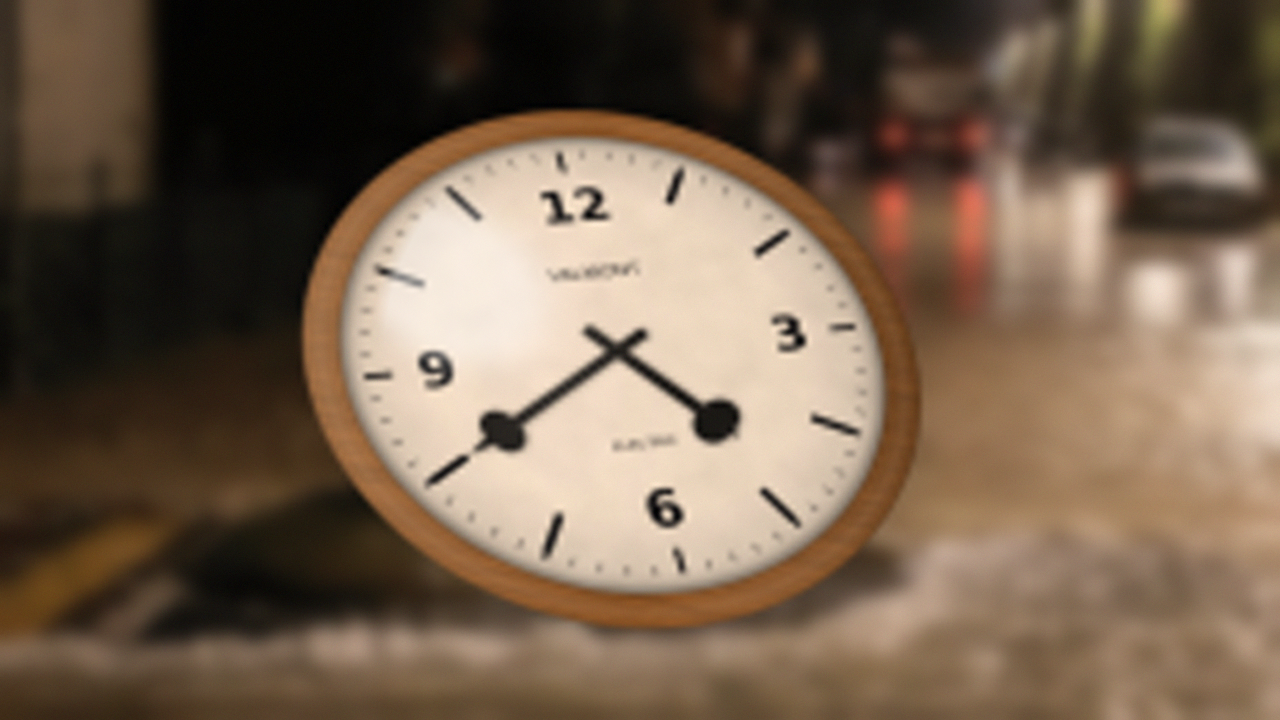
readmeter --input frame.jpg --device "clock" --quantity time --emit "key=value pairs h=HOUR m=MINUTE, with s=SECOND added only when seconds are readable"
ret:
h=4 m=40
